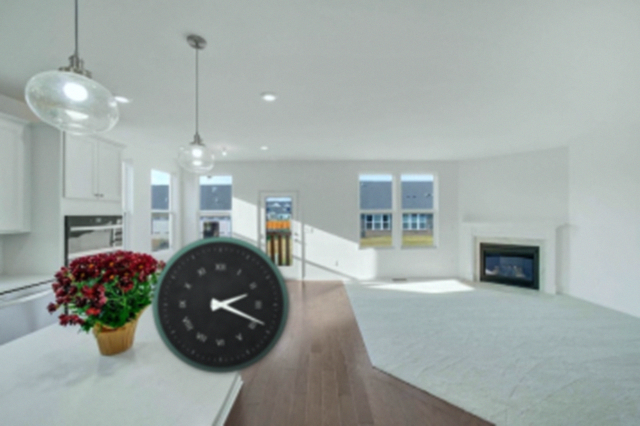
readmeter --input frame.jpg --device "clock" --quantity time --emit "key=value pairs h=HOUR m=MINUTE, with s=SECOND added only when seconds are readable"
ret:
h=2 m=19
